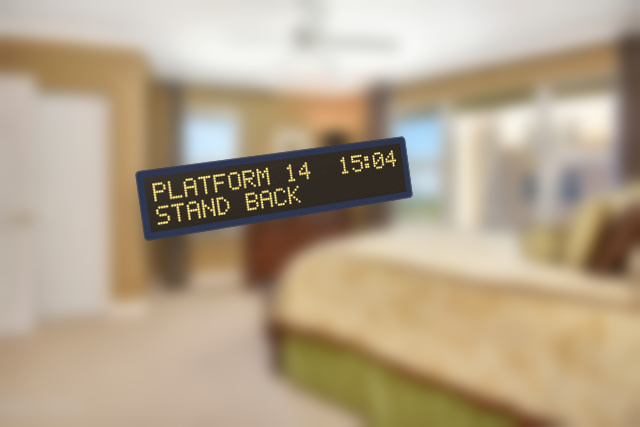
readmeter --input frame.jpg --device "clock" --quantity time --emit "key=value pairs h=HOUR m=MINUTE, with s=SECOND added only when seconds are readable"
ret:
h=15 m=4
